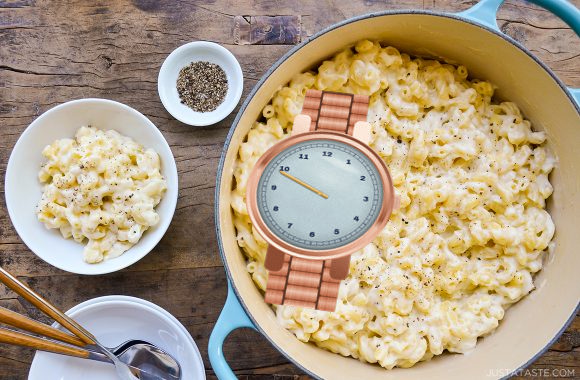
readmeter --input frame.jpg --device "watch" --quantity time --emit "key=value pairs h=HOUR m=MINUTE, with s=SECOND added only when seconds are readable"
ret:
h=9 m=49
